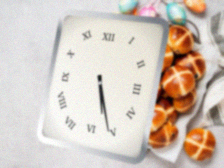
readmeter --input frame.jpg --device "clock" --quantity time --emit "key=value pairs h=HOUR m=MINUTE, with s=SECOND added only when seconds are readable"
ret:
h=5 m=26
